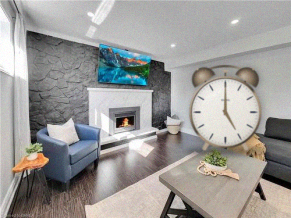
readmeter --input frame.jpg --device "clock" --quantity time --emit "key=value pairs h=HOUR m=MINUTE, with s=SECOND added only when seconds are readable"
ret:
h=5 m=0
